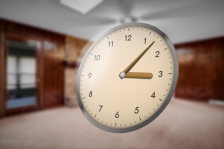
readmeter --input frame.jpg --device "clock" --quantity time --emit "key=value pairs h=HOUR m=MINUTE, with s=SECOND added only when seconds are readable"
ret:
h=3 m=7
